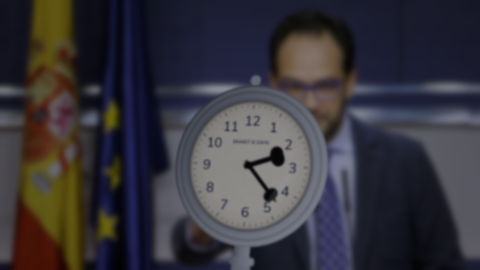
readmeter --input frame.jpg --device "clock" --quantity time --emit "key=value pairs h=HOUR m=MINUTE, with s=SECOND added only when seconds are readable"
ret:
h=2 m=23
